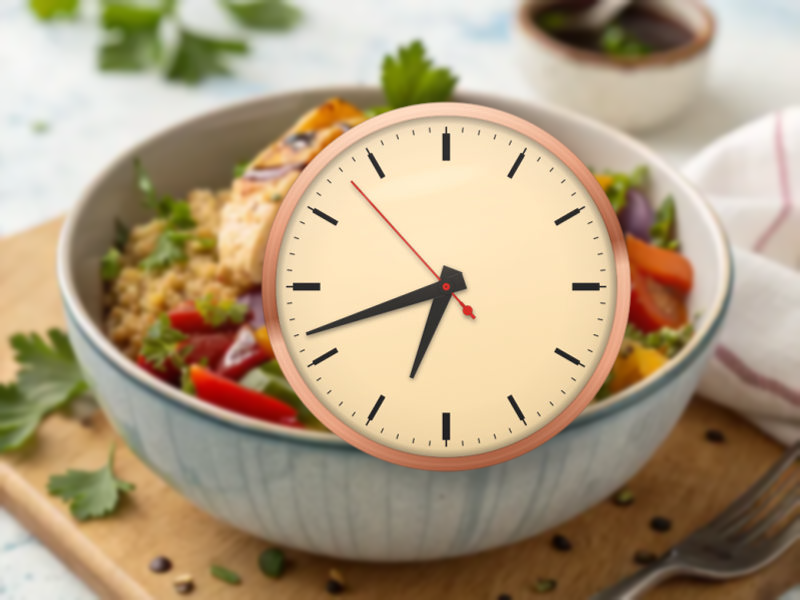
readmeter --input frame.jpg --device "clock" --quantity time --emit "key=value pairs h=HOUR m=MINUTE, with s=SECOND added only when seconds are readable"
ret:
h=6 m=41 s=53
